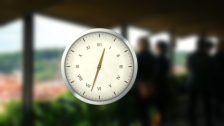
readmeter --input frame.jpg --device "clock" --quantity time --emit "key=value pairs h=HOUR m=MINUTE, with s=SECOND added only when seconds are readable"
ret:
h=12 m=33
